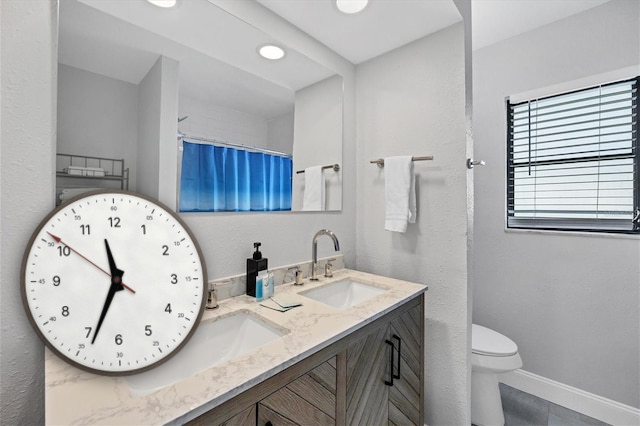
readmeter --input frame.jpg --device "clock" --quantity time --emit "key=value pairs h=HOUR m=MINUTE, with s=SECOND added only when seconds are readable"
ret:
h=11 m=33 s=51
